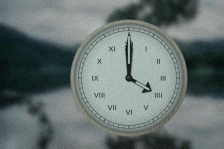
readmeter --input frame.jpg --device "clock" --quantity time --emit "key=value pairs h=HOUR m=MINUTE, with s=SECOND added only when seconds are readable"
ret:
h=4 m=0
